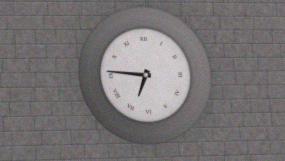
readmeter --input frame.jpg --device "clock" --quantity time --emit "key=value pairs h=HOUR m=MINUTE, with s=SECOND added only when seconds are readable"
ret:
h=6 m=46
